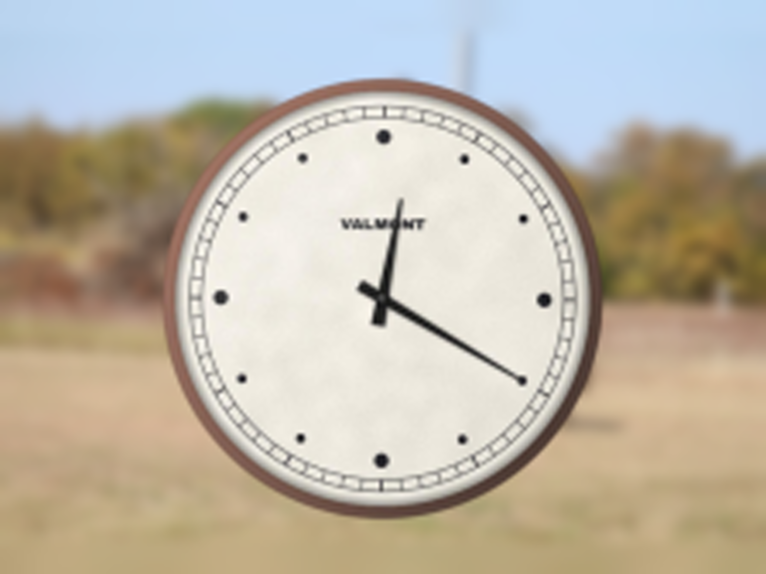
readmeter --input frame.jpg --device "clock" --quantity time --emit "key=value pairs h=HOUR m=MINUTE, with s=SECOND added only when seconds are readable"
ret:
h=12 m=20
